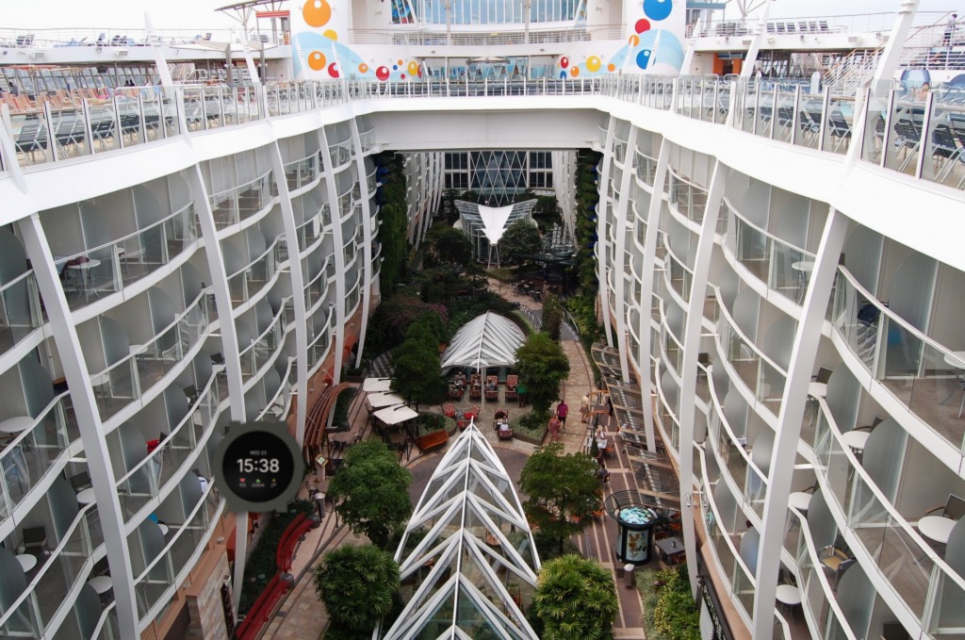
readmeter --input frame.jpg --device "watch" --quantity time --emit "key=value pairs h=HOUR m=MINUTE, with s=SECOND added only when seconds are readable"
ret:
h=15 m=38
